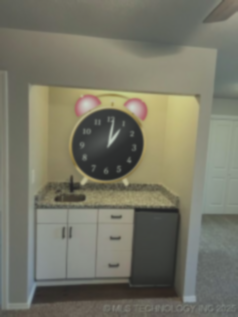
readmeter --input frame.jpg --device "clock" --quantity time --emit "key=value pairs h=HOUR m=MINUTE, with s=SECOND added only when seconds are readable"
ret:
h=1 m=1
